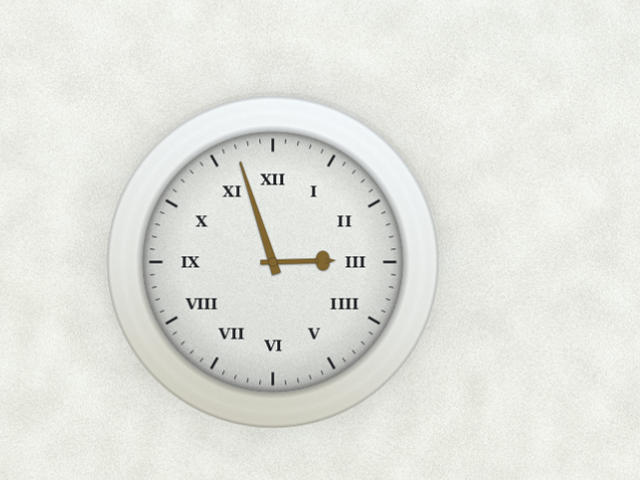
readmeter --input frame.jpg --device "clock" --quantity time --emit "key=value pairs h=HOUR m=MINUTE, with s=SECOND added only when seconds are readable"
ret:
h=2 m=57
